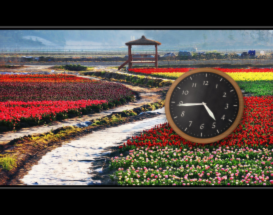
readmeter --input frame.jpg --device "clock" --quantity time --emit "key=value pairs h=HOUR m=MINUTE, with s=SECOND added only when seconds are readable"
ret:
h=4 m=44
